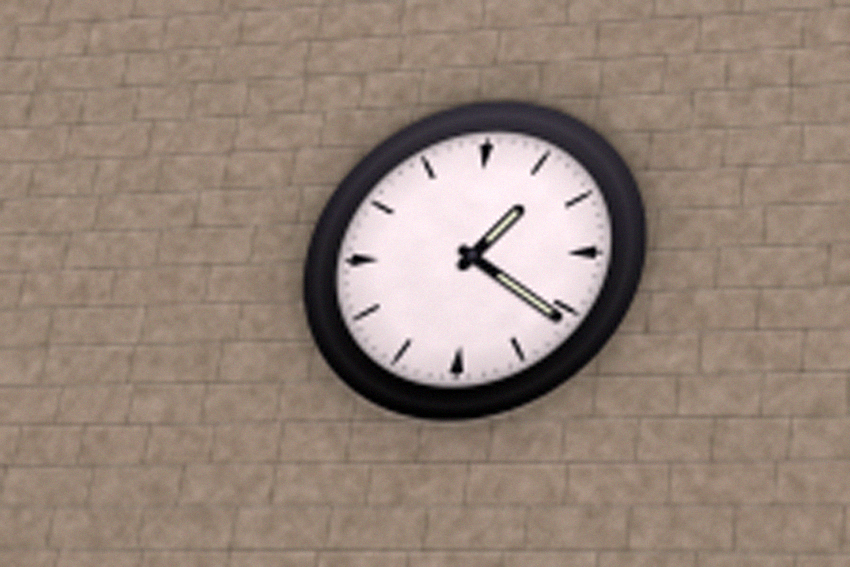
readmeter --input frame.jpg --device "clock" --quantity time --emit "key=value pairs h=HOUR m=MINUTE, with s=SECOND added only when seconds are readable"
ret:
h=1 m=21
